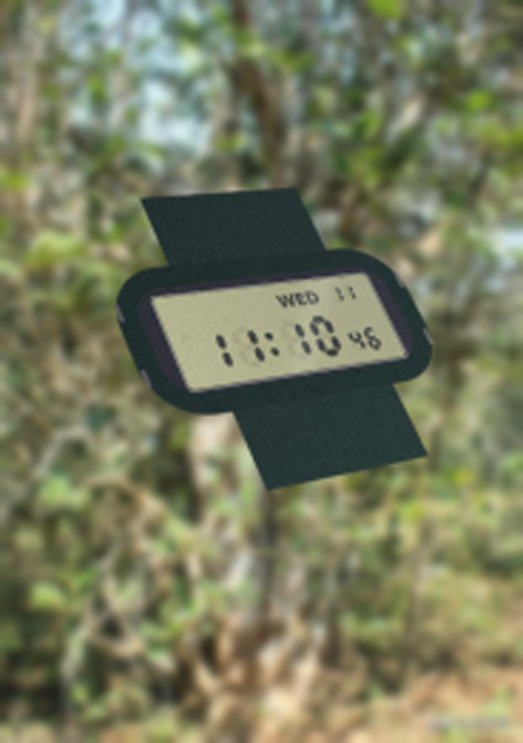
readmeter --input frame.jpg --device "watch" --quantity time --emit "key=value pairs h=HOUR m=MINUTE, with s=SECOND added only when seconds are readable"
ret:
h=11 m=10 s=46
